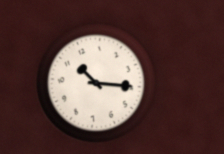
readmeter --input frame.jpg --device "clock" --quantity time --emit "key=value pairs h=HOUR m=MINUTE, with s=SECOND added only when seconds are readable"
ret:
h=11 m=20
